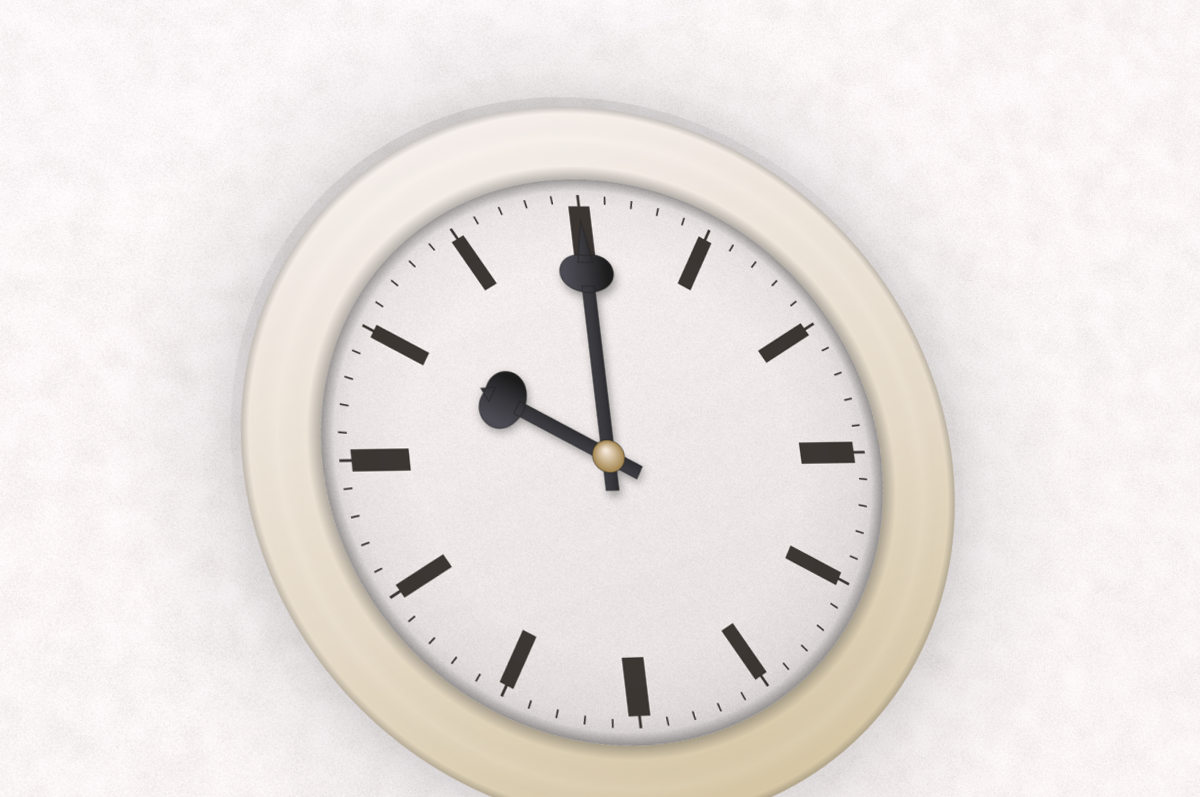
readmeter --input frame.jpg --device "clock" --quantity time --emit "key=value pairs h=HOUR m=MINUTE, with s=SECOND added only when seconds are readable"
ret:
h=10 m=0
